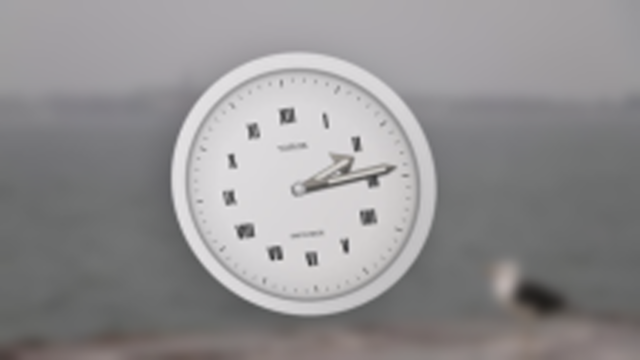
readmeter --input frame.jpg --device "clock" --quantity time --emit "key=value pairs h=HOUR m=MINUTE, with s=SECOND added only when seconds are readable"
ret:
h=2 m=14
